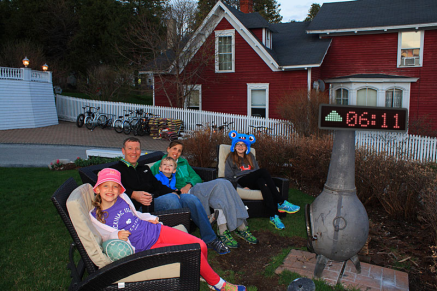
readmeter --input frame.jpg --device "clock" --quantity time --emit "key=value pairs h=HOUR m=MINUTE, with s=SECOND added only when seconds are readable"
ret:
h=6 m=11
